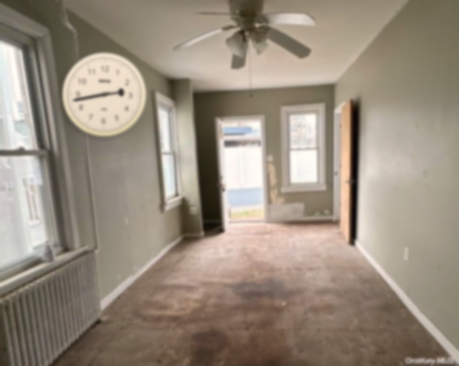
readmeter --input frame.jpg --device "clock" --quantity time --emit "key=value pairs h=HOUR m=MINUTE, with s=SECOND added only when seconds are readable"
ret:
h=2 m=43
